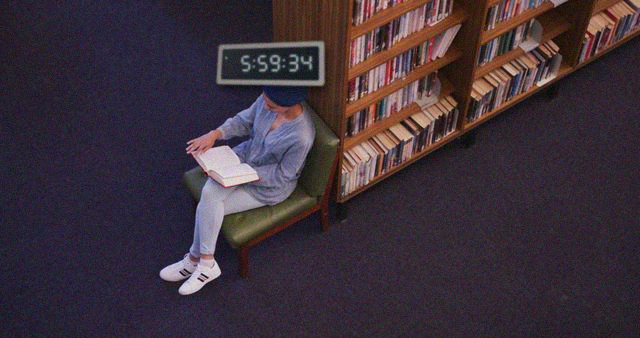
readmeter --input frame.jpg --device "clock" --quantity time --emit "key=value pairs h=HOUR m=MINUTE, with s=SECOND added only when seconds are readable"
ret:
h=5 m=59 s=34
